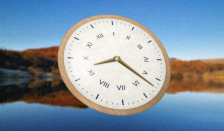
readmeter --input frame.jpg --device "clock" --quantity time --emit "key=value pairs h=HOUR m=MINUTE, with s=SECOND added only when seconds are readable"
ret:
h=9 m=27
